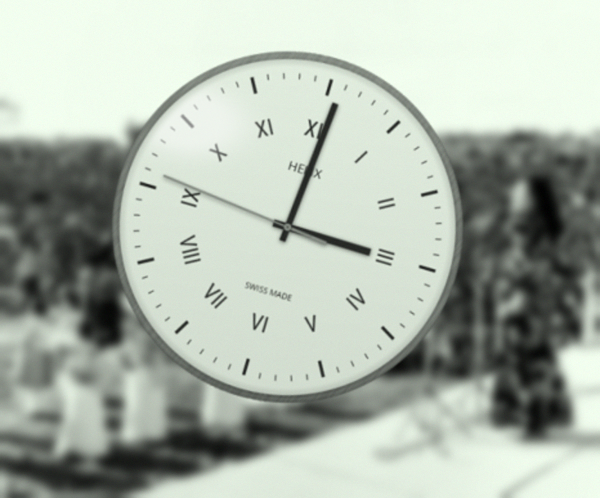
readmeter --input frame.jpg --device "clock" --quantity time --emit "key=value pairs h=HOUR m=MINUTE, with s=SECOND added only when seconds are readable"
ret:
h=3 m=0 s=46
